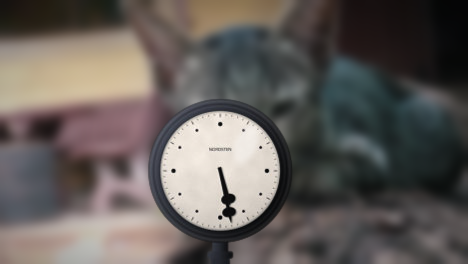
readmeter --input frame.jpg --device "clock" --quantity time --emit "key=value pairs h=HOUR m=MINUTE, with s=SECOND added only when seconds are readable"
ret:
h=5 m=28
